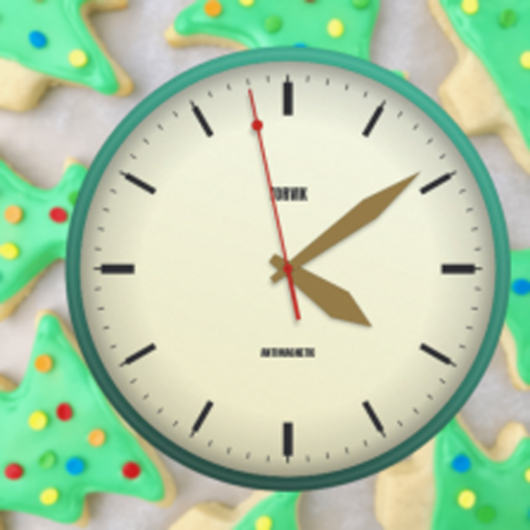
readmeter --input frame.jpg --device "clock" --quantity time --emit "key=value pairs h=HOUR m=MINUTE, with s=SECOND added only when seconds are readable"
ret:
h=4 m=8 s=58
